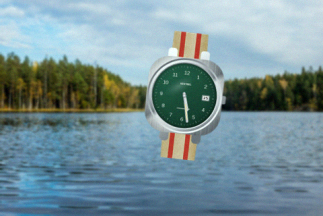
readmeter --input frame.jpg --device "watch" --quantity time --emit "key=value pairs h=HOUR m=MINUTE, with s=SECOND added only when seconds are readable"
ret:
h=5 m=28
